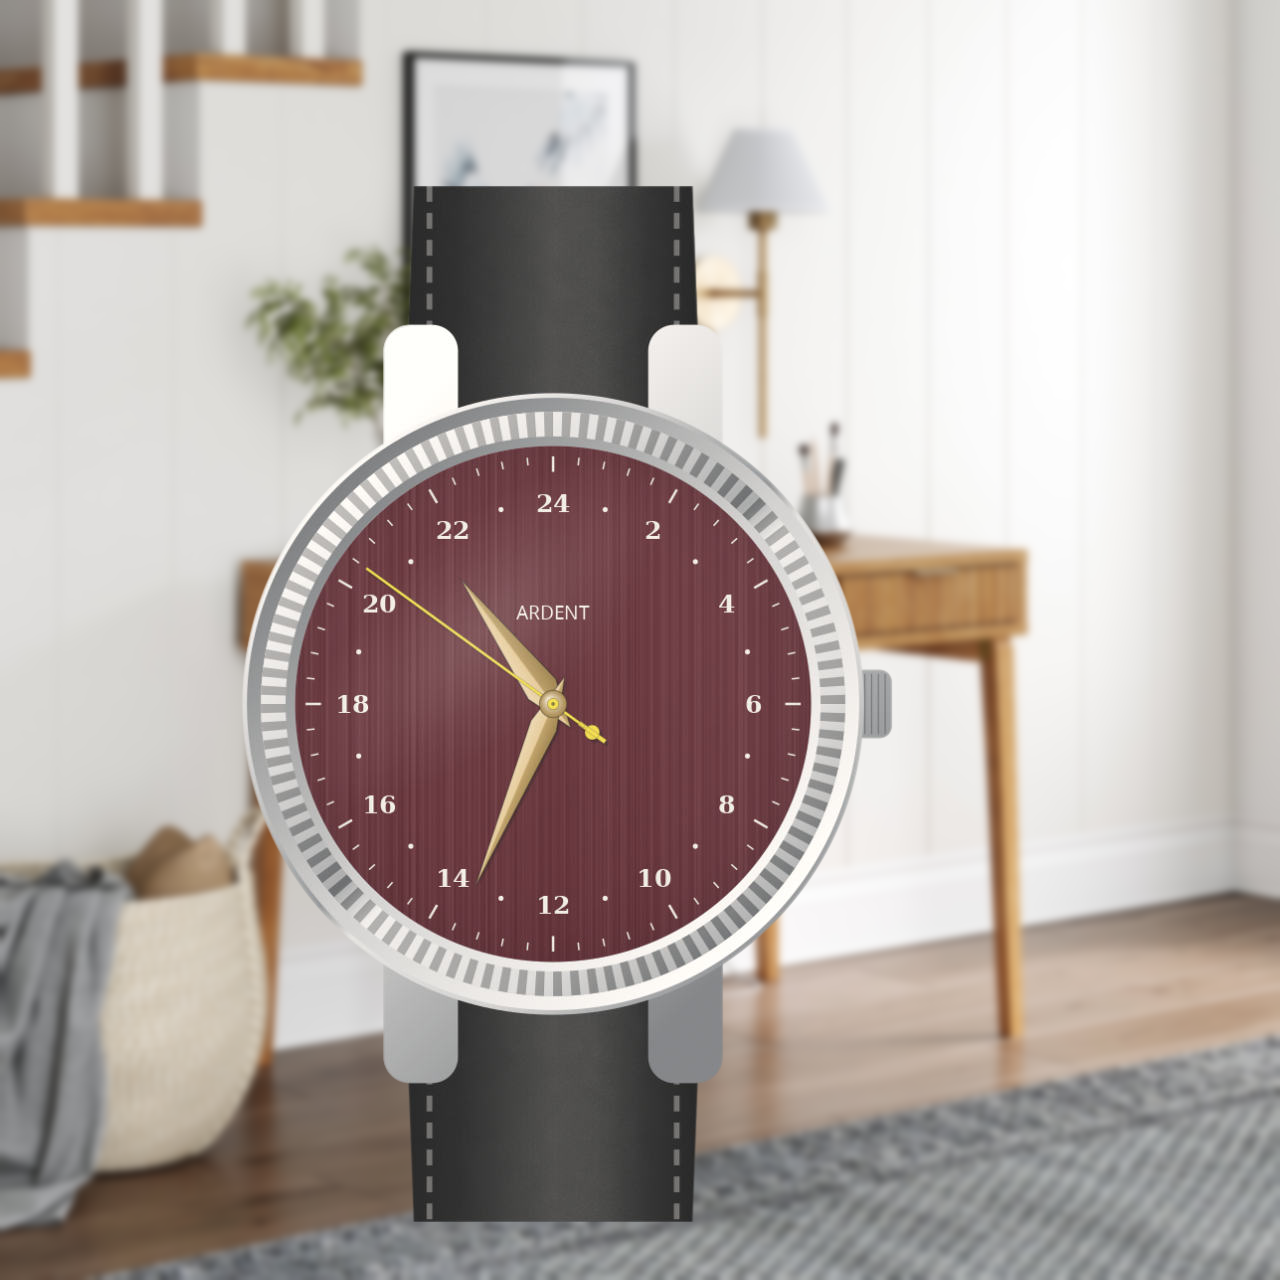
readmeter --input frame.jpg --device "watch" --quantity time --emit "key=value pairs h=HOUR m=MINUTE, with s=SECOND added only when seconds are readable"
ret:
h=21 m=33 s=51
